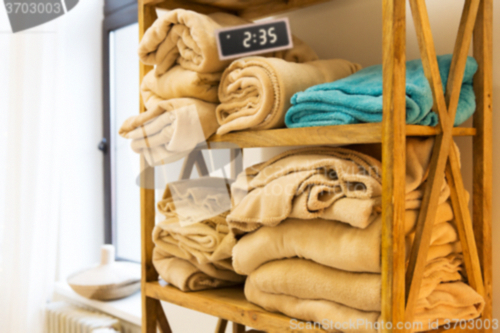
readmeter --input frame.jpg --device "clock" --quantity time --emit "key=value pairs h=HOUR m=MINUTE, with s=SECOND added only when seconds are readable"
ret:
h=2 m=35
